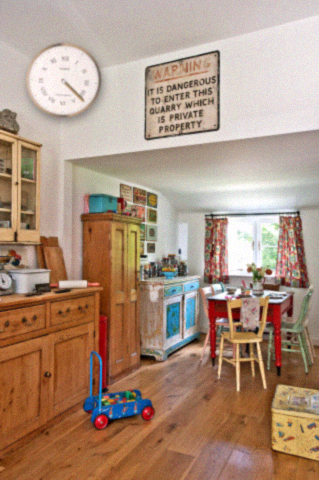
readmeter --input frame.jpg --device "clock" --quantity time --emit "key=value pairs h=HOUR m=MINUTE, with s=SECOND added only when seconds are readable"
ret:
h=4 m=22
